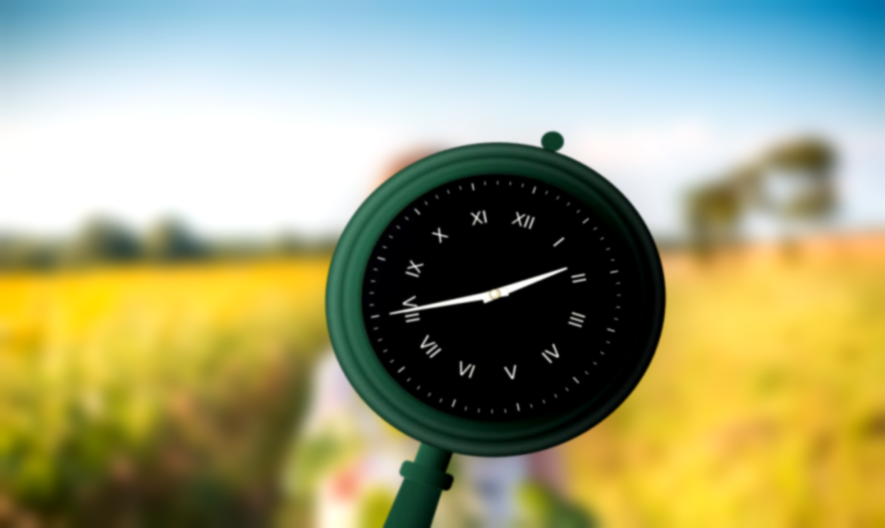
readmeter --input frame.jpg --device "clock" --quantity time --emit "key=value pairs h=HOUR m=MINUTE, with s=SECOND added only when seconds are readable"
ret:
h=1 m=40
